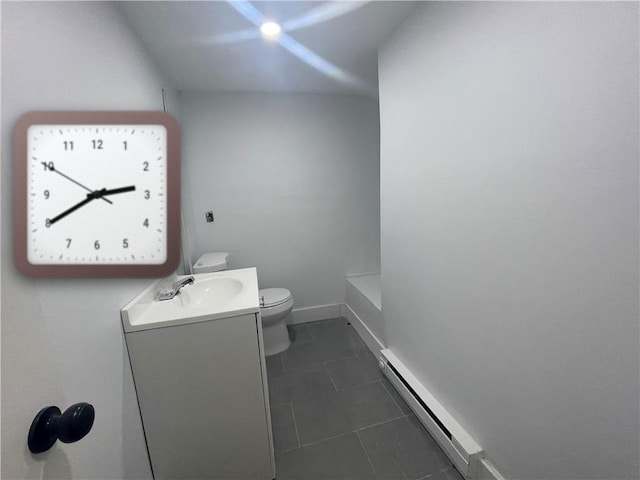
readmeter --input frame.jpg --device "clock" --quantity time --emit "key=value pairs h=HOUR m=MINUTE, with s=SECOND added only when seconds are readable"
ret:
h=2 m=39 s=50
